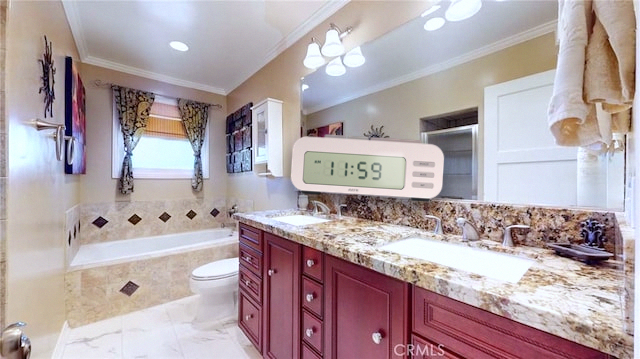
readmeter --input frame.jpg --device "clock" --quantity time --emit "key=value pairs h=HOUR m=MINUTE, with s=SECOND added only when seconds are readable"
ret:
h=11 m=59
